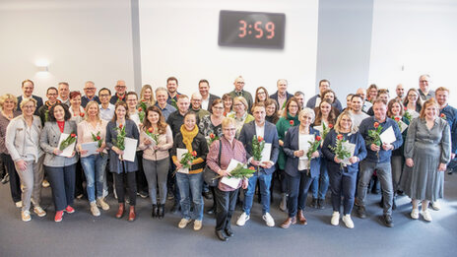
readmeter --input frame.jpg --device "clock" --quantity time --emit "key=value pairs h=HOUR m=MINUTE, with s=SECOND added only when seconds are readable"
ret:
h=3 m=59
